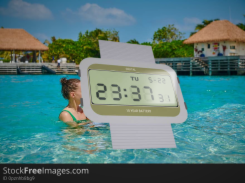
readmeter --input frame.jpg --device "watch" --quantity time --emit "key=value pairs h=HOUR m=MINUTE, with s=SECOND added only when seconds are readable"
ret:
h=23 m=37
